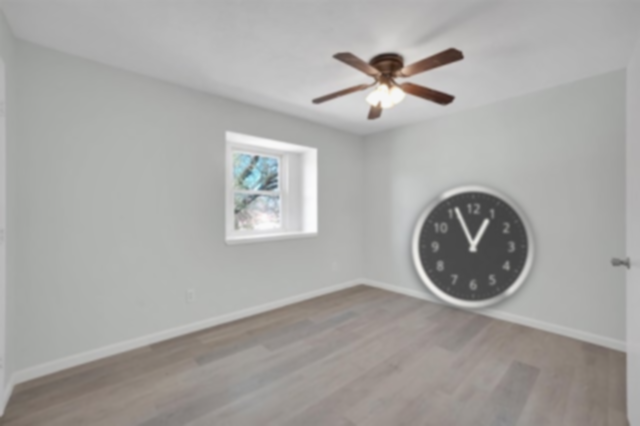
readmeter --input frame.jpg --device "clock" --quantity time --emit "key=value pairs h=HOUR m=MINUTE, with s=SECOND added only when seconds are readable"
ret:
h=12 m=56
